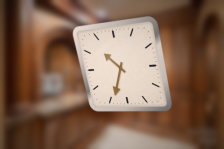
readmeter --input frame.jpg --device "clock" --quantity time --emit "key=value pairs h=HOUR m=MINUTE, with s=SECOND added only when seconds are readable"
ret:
h=10 m=34
